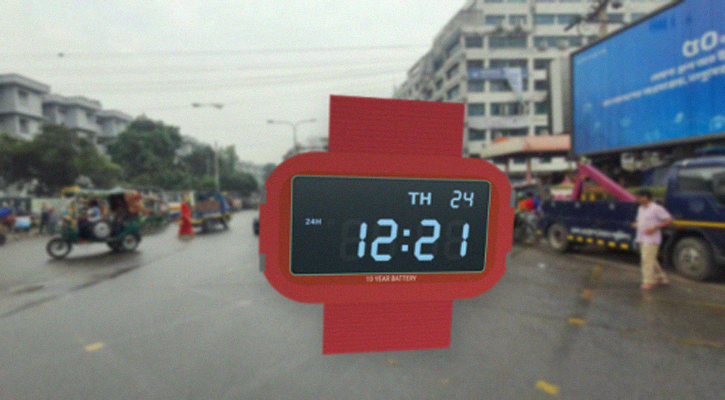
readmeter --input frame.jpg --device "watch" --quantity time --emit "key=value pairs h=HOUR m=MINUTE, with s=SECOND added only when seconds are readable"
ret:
h=12 m=21
